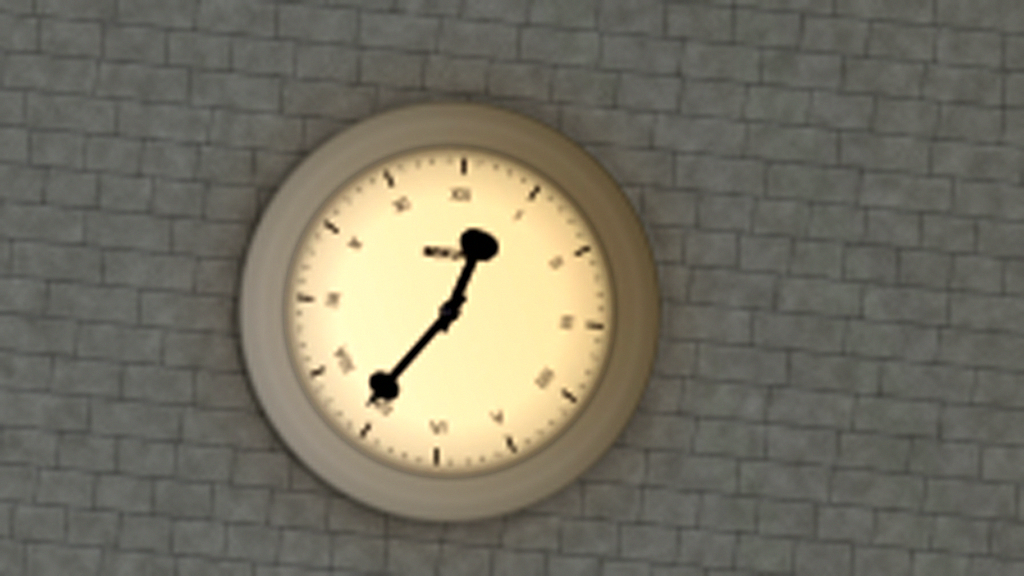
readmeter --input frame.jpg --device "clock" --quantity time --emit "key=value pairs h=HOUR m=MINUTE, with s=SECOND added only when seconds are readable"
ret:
h=12 m=36
